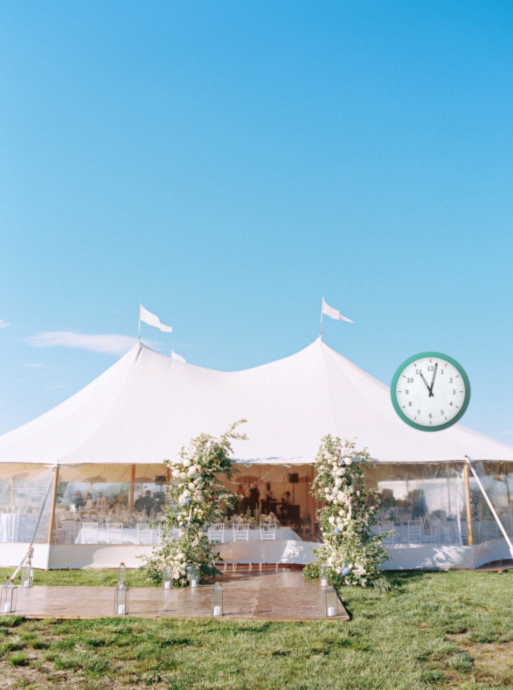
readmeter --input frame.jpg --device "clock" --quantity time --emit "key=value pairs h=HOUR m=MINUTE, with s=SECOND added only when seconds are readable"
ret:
h=11 m=2
